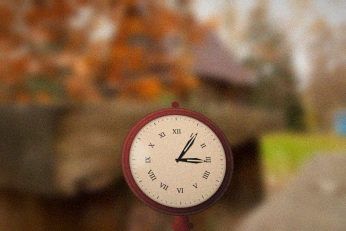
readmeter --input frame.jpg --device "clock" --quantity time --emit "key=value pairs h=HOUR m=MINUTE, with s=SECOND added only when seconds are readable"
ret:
h=3 m=6
